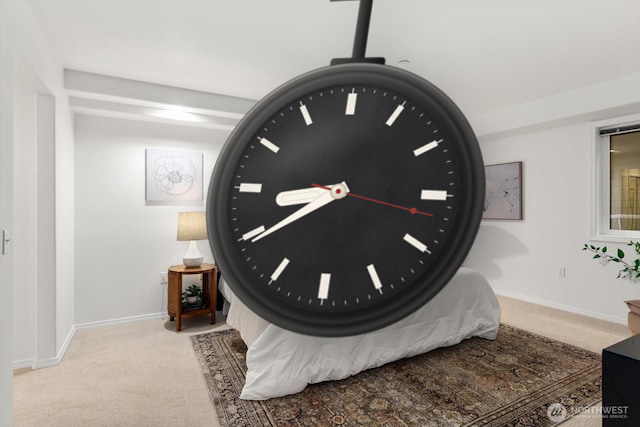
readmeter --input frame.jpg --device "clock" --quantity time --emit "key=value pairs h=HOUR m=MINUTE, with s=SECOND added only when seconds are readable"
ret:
h=8 m=39 s=17
